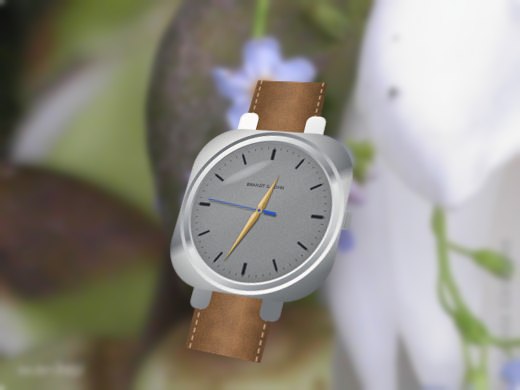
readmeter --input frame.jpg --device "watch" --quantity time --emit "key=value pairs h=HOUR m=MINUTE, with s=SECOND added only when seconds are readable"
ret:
h=12 m=33 s=46
